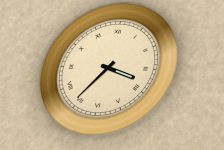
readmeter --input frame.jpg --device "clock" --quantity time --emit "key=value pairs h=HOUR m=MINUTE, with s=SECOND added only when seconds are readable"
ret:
h=3 m=36
